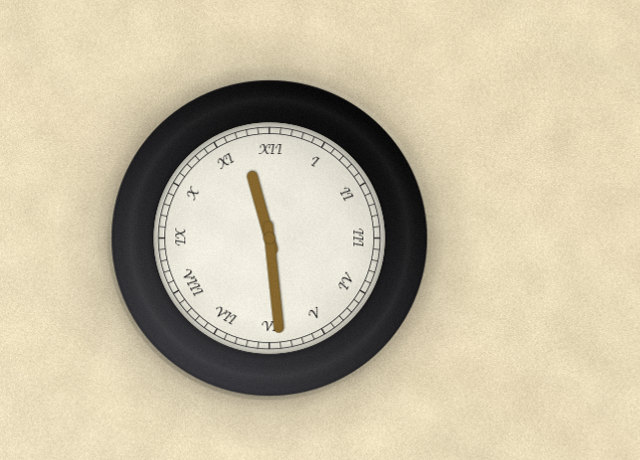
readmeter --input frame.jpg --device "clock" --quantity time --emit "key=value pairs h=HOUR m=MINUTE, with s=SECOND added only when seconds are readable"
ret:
h=11 m=29
